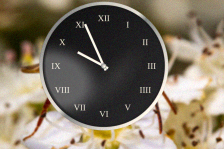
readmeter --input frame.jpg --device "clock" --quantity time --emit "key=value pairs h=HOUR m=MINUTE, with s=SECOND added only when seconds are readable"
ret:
h=9 m=56
